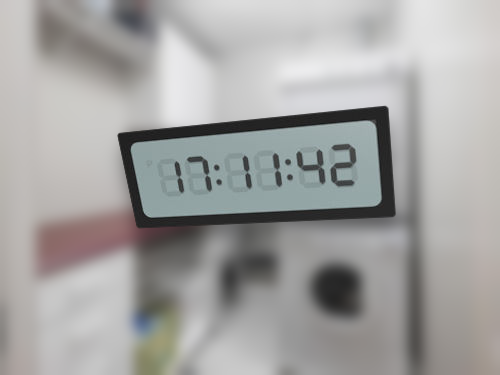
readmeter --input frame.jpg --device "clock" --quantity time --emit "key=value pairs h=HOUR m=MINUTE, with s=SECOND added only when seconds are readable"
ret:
h=17 m=11 s=42
